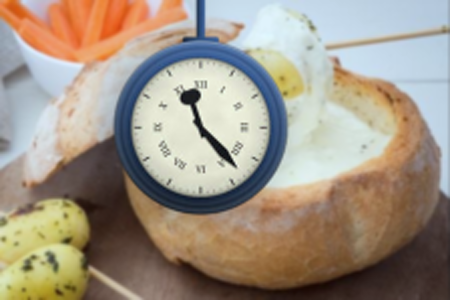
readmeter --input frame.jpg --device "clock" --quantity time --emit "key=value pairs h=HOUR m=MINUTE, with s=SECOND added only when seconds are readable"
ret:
h=11 m=23
